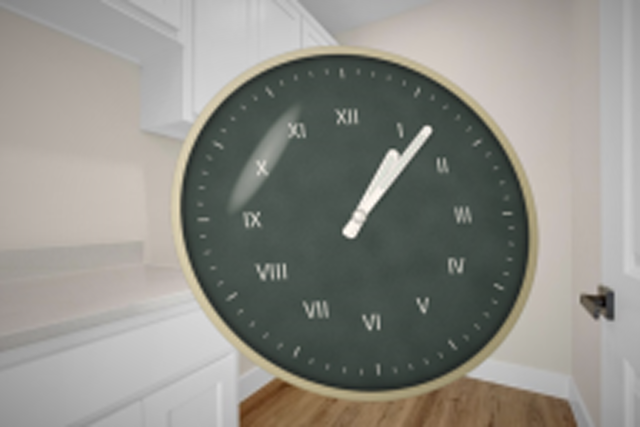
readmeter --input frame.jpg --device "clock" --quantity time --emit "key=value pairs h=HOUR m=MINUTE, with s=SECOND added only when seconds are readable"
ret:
h=1 m=7
